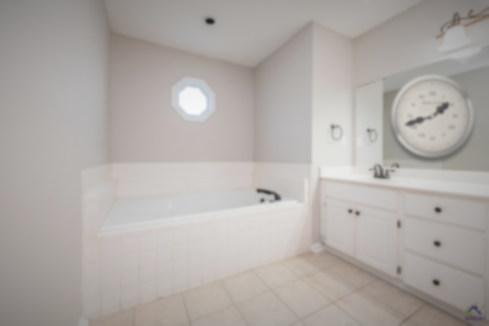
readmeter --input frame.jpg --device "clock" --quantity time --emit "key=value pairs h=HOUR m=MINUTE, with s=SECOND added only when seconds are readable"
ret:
h=1 m=42
